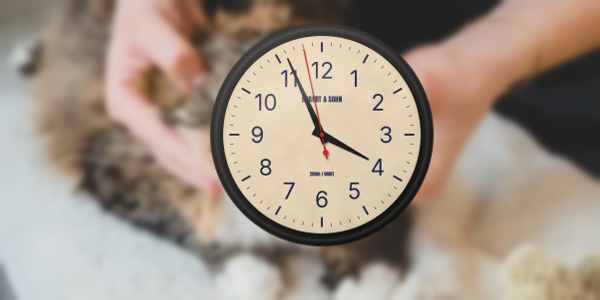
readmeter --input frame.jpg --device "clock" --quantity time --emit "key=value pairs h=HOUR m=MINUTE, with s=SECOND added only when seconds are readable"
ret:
h=3 m=55 s=58
